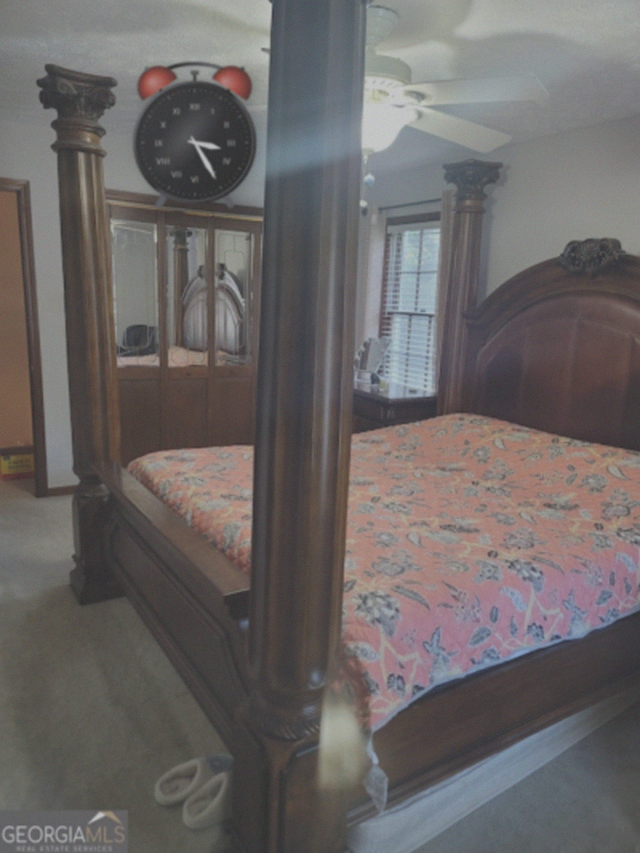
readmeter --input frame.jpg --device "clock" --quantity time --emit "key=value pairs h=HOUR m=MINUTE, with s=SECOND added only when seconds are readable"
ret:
h=3 m=25
